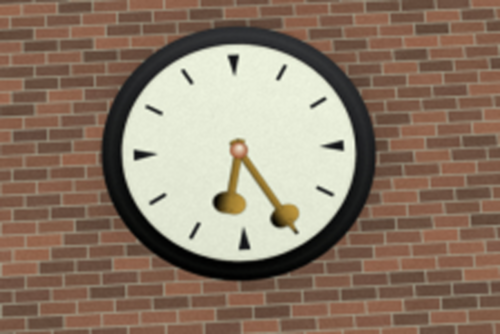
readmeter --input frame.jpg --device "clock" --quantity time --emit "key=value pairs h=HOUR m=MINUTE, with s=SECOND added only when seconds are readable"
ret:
h=6 m=25
